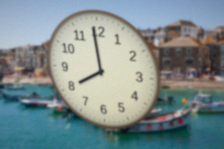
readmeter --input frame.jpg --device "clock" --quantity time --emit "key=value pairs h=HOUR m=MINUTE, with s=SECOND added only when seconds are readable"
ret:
h=7 m=59
